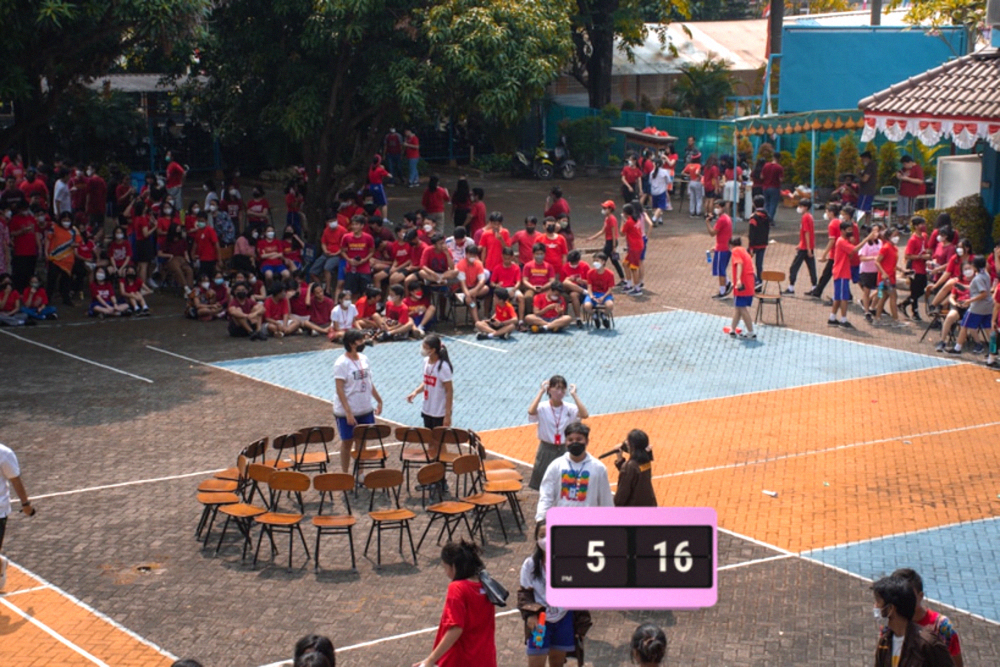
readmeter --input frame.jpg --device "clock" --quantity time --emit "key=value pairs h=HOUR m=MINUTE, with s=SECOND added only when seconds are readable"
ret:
h=5 m=16
